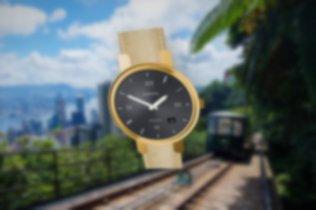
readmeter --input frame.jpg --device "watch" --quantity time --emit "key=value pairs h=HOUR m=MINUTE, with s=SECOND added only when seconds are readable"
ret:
h=1 m=50
